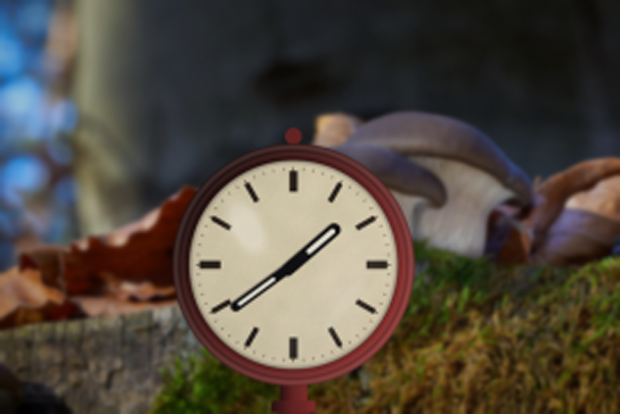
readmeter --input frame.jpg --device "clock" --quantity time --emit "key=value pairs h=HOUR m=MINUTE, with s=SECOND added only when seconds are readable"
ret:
h=1 m=39
